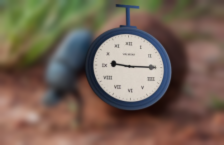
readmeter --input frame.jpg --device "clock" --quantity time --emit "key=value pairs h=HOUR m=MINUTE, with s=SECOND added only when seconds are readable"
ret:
h=9 m=15
